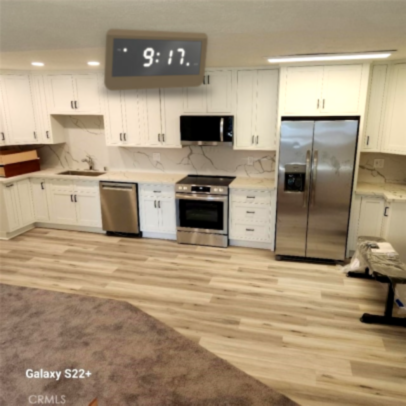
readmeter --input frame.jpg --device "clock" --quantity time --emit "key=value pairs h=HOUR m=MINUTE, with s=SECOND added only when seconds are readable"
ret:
h=9 m=17
